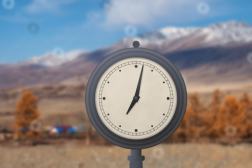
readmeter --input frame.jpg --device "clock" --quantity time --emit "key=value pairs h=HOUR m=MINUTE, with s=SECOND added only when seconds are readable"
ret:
h=7 m=2
